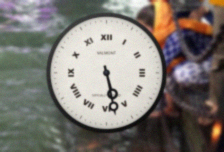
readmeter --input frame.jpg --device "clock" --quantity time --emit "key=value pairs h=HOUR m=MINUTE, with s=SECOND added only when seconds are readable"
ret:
h=5 m=28
